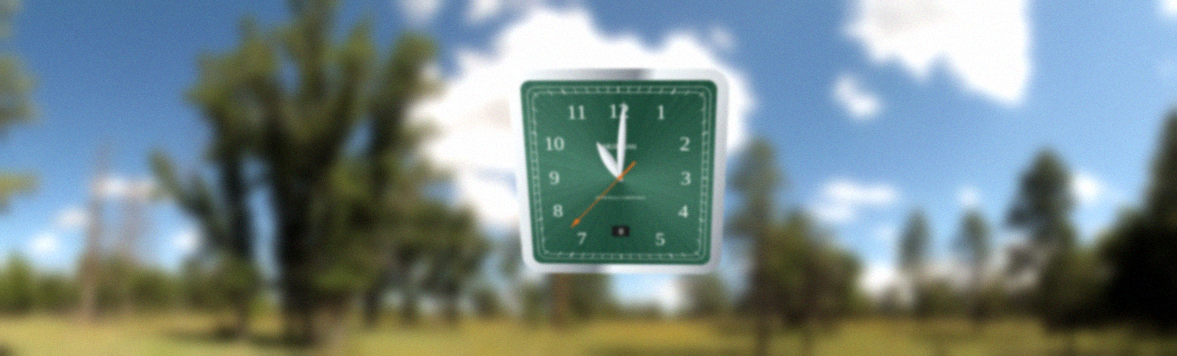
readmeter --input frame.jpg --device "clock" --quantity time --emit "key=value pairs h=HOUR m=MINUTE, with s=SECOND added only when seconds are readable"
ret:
h=11 m=0 s=37
